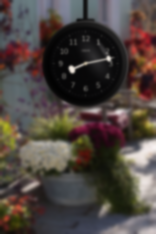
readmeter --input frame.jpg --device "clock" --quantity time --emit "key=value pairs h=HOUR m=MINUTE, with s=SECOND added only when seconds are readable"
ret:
h=8 m=13
